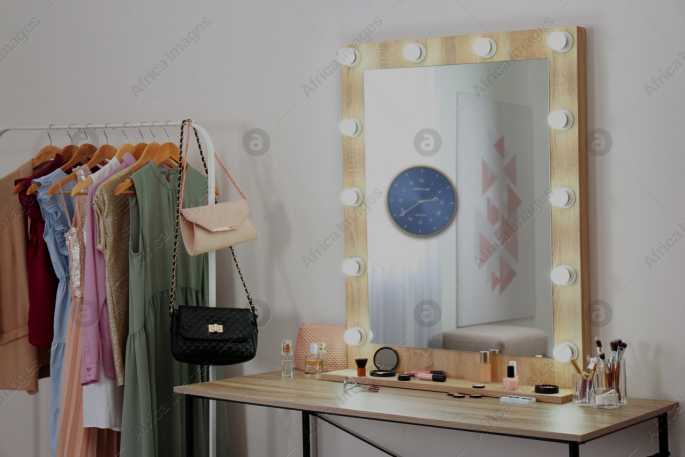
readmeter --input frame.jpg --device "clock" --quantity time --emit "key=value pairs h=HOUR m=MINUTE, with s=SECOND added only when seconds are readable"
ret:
h=2 m=39
